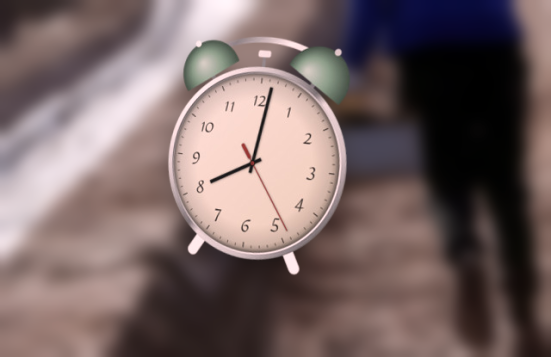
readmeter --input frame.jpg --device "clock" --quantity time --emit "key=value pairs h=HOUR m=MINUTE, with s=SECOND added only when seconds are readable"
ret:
h=8 m=1 s=24
